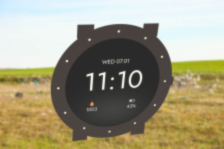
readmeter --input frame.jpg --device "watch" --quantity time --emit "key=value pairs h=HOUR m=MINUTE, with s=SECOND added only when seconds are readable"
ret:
h=11 m=10
